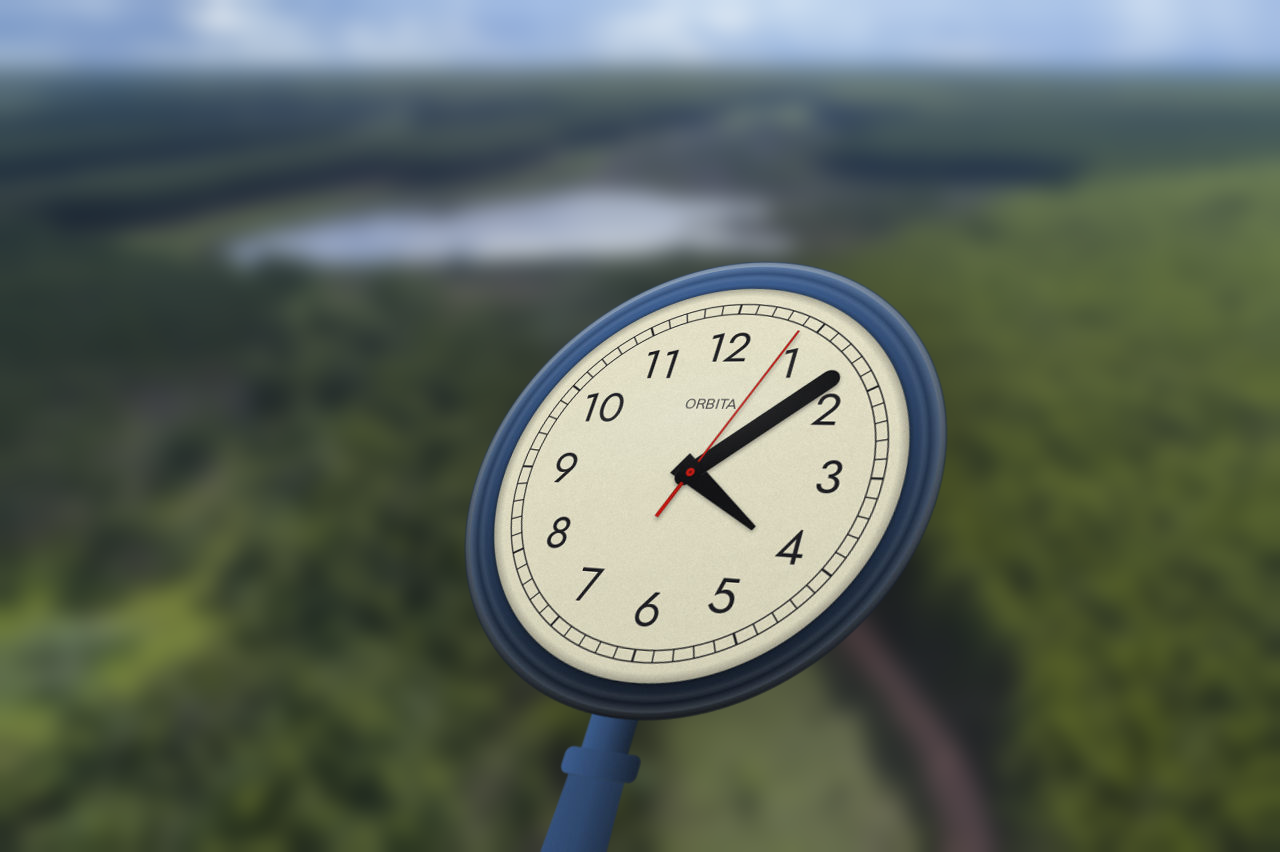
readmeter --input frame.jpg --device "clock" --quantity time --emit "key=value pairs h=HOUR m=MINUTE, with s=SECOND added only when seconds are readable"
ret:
h=4 m=8 s=4
